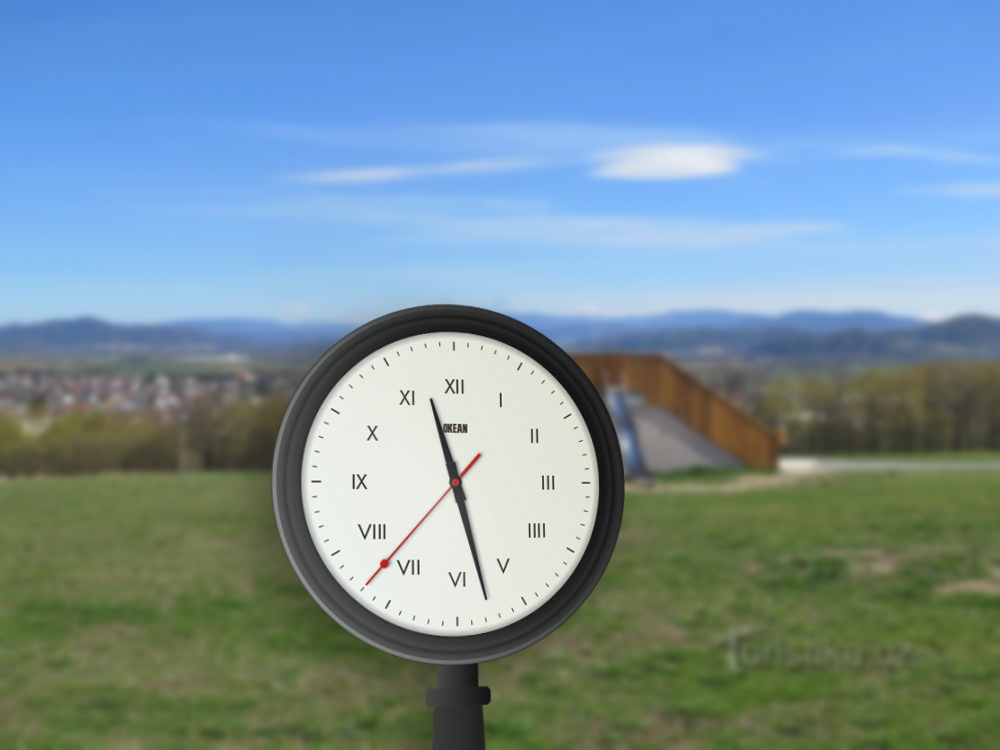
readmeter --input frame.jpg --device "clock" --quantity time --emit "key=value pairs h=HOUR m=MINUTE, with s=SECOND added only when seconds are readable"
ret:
h=11 m=27 s=37
